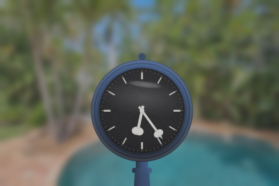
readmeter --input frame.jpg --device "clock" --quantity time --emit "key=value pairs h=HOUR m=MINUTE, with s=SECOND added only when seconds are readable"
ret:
h=6 m=24
